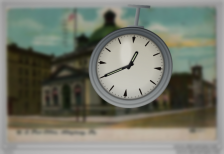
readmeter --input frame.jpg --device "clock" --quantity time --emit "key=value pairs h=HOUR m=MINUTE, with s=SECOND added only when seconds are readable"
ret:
h=12 m=40
